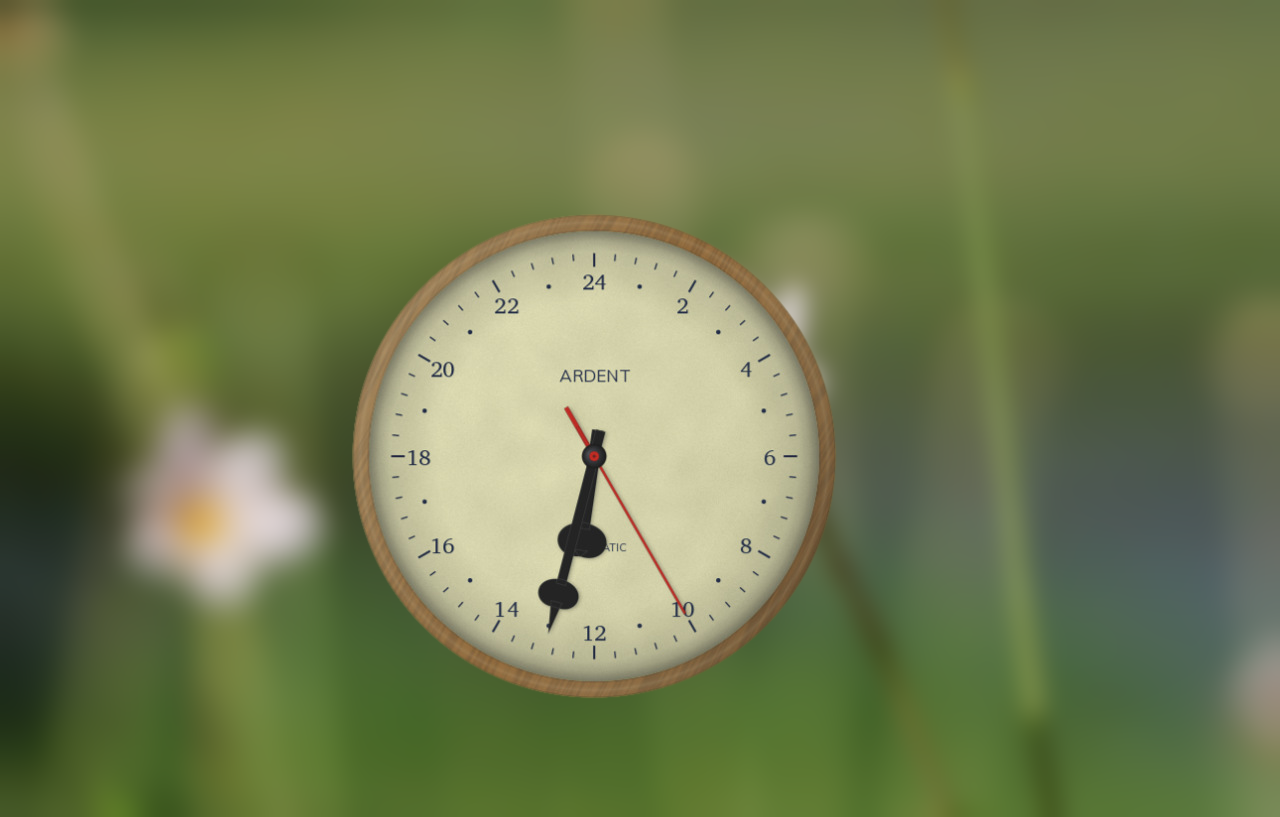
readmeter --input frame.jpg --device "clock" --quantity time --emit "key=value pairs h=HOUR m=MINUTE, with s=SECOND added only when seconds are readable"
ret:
h=12 m=32 s=25
